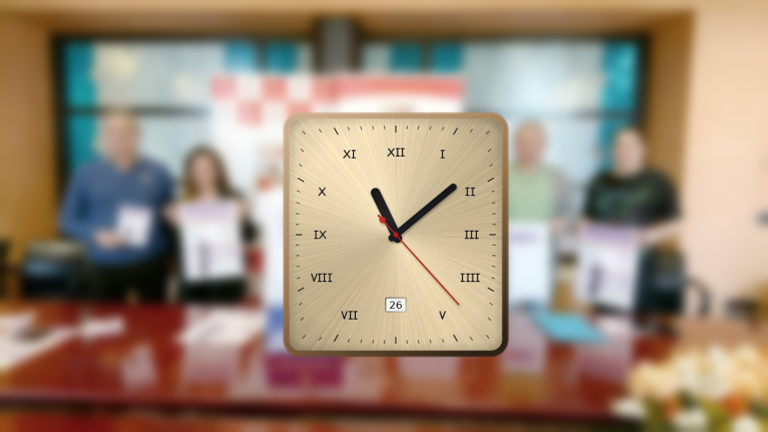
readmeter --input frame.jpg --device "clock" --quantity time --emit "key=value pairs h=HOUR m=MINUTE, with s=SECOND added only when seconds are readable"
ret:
h=11 m=8 s=23
